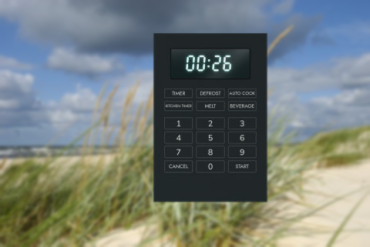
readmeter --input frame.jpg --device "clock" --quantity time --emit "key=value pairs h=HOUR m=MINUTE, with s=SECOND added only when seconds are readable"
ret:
h=0 m=26
